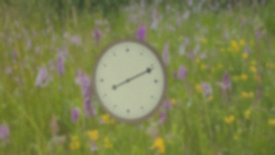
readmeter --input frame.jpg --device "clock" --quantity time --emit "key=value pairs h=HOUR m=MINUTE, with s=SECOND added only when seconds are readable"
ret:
h=8 m=11
